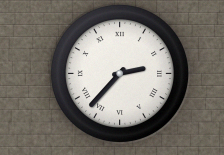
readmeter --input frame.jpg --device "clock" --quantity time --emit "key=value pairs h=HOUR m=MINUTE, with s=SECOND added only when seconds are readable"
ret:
h=2 m=37
